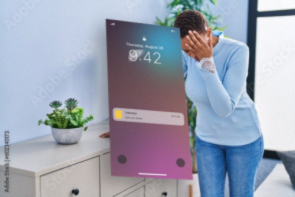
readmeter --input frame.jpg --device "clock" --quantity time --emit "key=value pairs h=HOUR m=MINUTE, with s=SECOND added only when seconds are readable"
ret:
h=9 m=42
